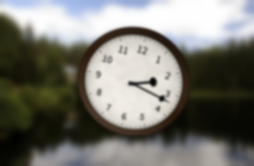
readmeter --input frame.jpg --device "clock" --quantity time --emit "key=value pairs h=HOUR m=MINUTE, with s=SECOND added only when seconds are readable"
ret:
h=2 m=17
